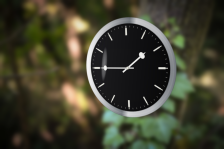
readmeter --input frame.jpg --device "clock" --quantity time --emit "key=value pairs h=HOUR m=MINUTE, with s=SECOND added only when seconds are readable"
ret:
h=1 m=45
